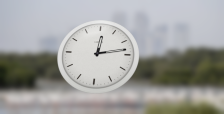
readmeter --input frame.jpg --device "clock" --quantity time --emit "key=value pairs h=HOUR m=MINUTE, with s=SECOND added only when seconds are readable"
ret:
h=12 m=13
